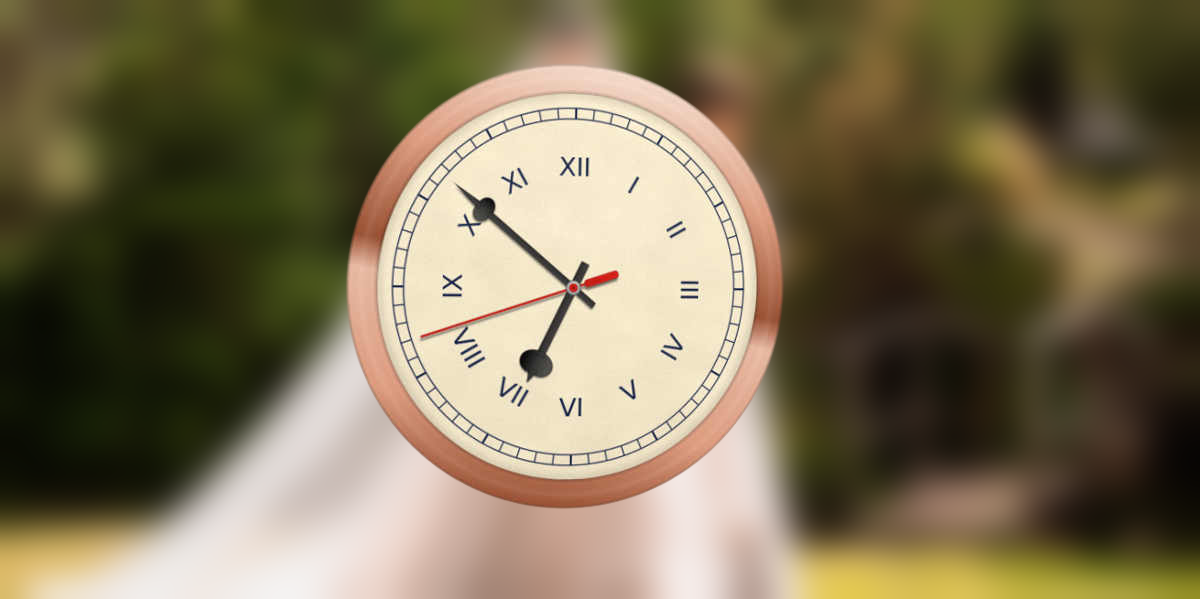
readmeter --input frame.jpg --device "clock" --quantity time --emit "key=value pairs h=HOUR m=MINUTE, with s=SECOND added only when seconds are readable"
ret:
h=6 m=51 s=42
